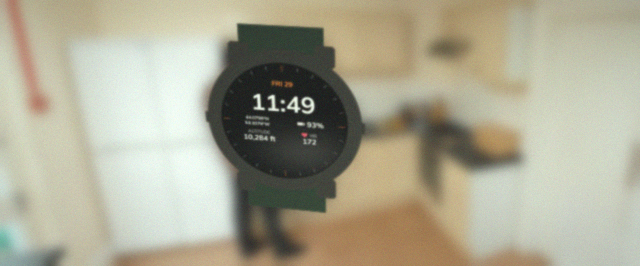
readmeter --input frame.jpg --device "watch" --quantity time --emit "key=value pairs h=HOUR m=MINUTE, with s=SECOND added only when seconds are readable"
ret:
h=11 m=49
